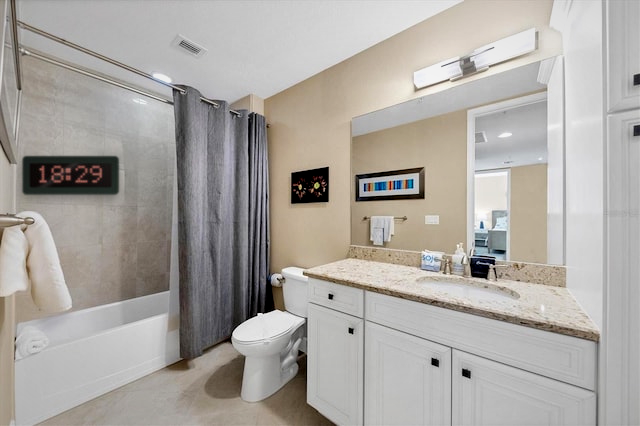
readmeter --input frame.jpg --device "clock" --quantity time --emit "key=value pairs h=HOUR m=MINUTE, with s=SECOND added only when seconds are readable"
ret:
h=18 m=29
